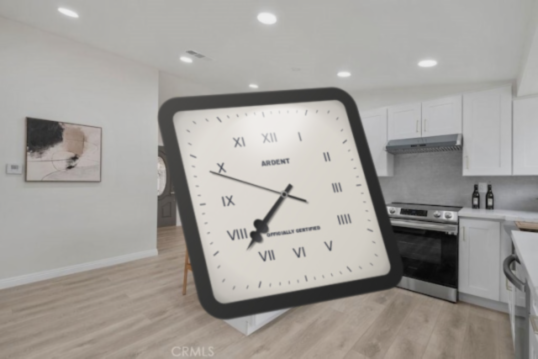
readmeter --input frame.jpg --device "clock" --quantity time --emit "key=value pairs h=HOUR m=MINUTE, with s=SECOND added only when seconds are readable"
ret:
h=7 m=37 s=49
